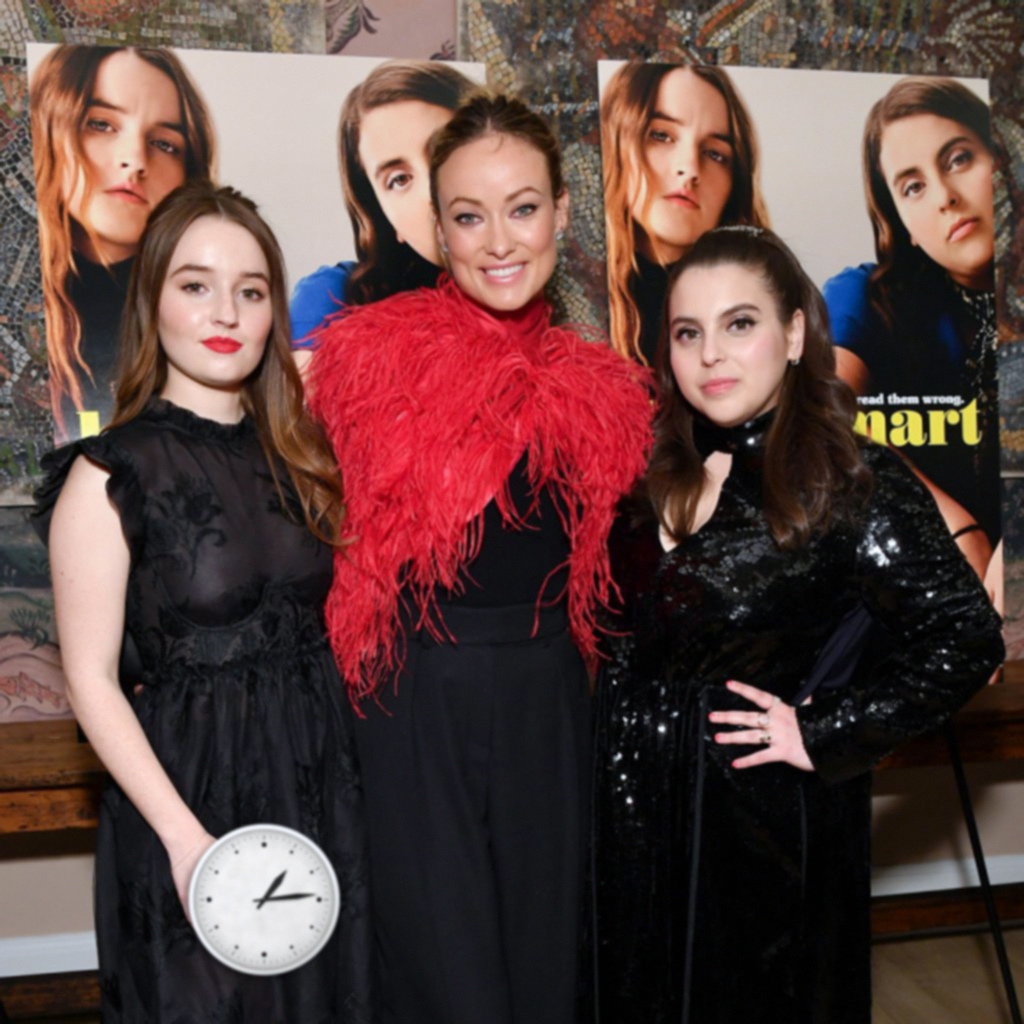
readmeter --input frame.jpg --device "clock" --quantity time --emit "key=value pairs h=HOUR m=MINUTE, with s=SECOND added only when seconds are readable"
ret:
h=1 m=14
